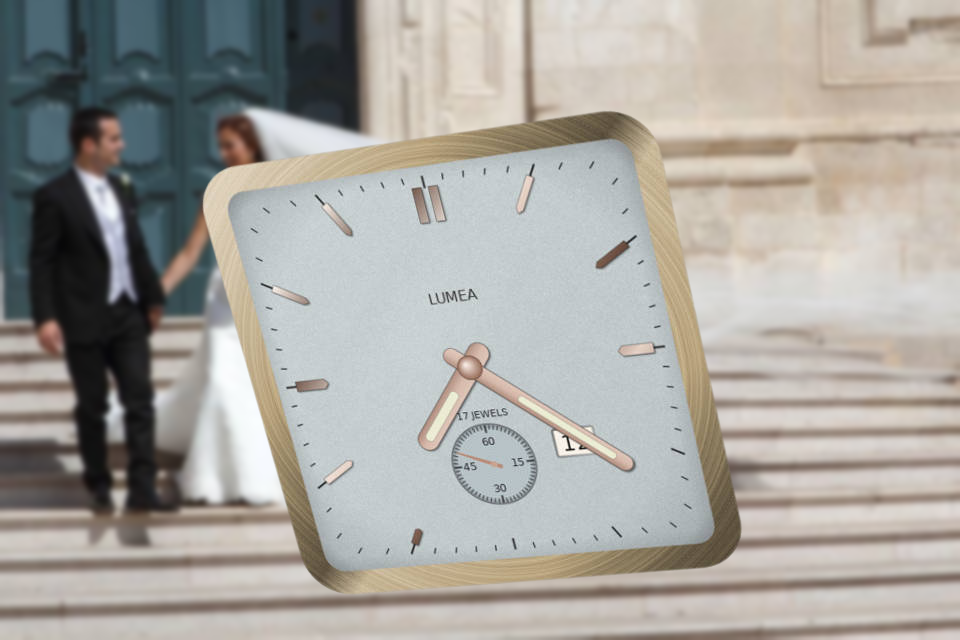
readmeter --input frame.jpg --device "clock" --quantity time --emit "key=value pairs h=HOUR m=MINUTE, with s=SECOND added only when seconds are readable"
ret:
h=7 m=21 s=49
